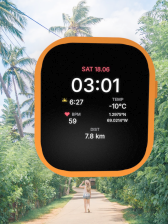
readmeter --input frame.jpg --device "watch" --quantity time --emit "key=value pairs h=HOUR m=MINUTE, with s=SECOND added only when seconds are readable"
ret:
h=3 m=1
